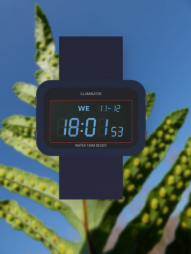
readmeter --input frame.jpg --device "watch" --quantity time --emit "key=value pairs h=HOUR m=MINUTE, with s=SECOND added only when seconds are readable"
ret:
h=18 m=1 s=53
